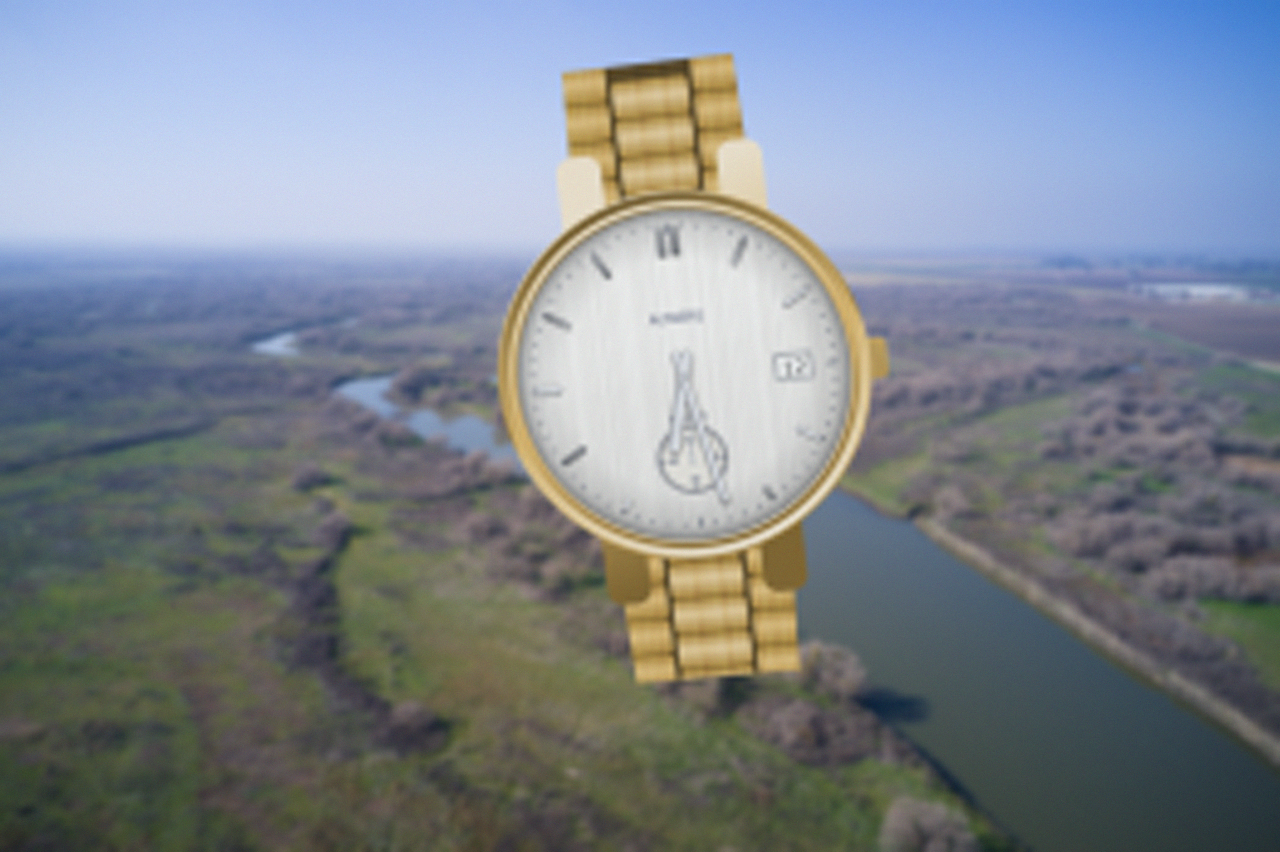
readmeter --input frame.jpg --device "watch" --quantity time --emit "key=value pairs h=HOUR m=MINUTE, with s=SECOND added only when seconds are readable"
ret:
h=6 m=28
